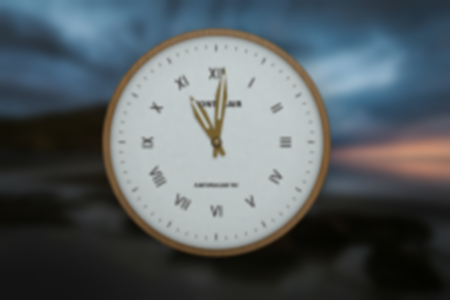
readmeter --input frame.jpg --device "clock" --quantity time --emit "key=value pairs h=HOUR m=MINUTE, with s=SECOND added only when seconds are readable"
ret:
h=11 m=1
